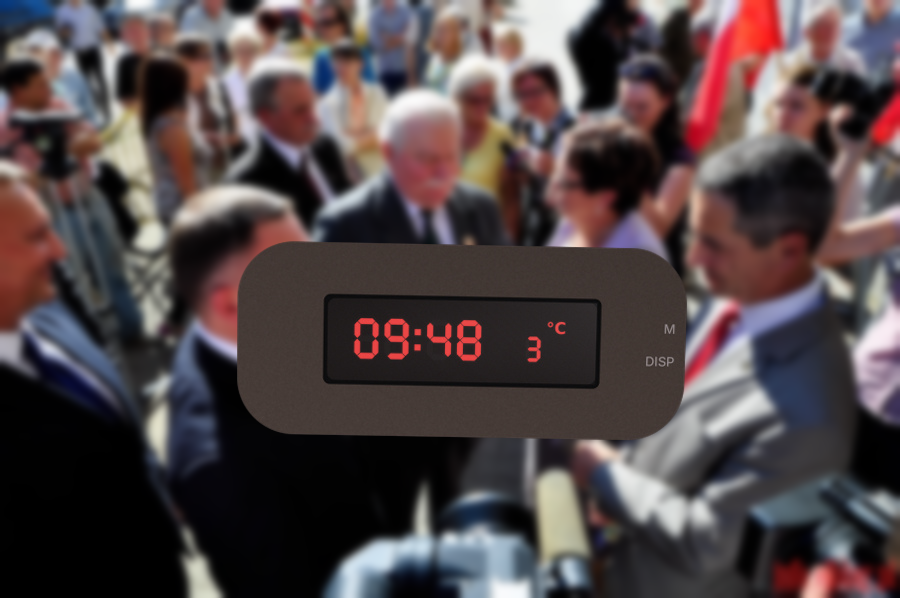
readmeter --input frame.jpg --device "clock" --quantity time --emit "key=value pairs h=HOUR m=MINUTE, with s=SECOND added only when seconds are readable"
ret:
h=9 m=48
